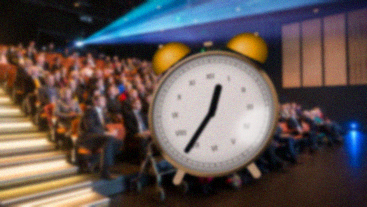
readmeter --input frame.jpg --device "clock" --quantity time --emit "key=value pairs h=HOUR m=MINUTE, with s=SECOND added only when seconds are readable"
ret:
h=12 m=36
